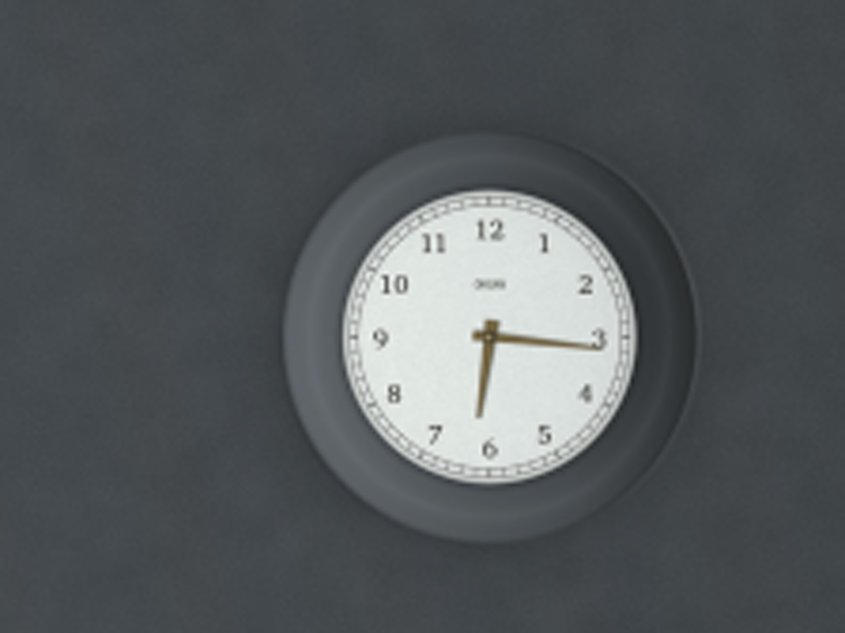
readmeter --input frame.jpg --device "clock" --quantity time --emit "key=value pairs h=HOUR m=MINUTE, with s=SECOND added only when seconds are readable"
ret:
h=6 m=16
